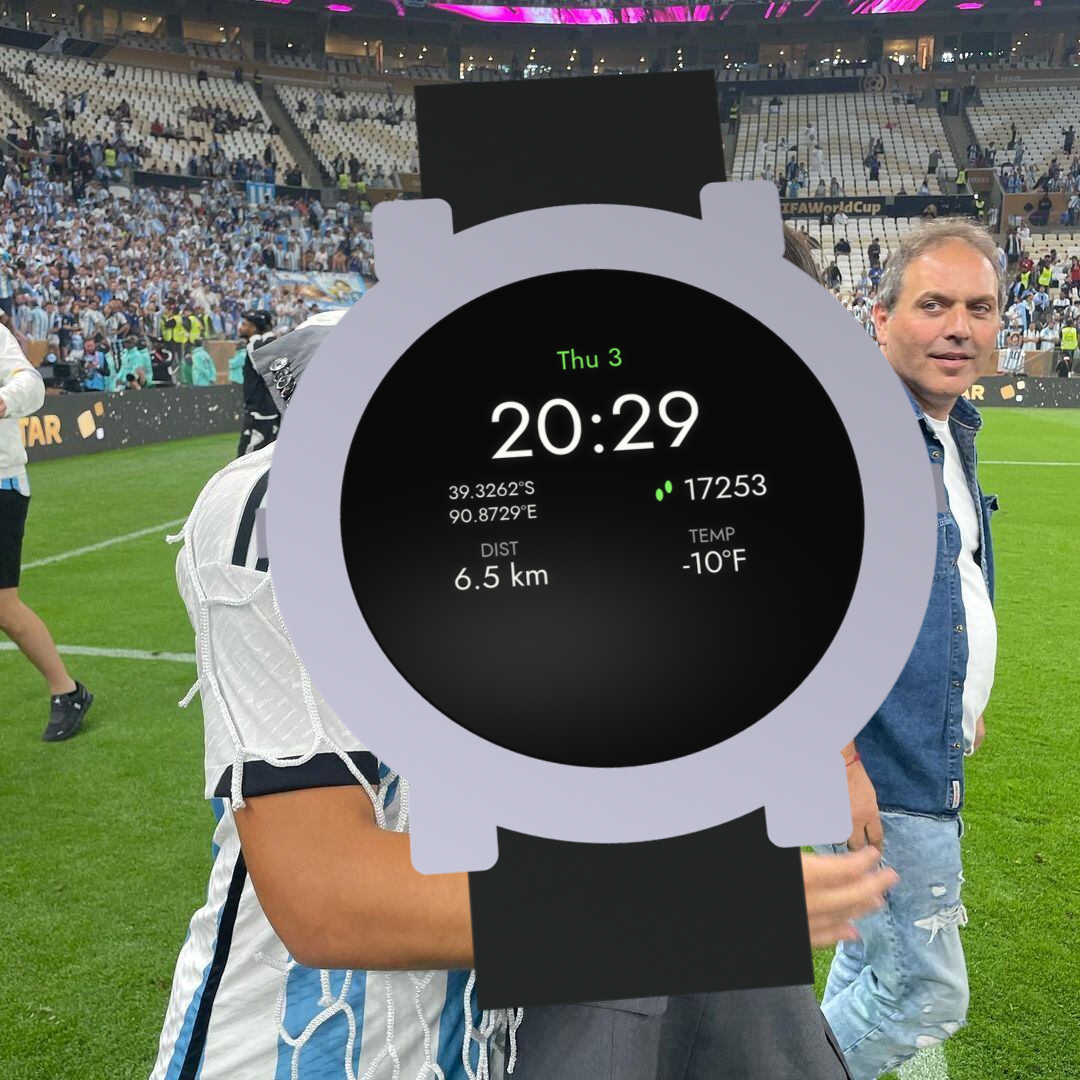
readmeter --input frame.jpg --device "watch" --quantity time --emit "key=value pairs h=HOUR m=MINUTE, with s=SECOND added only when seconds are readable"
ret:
h=20 m=29
